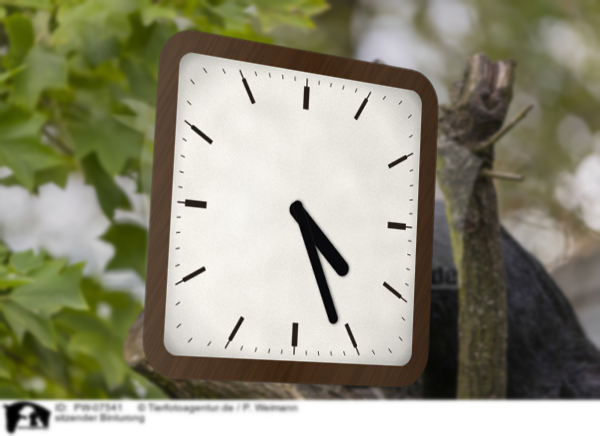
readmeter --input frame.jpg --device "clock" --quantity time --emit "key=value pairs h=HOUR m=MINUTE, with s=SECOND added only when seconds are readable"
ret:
h=4 m=26
